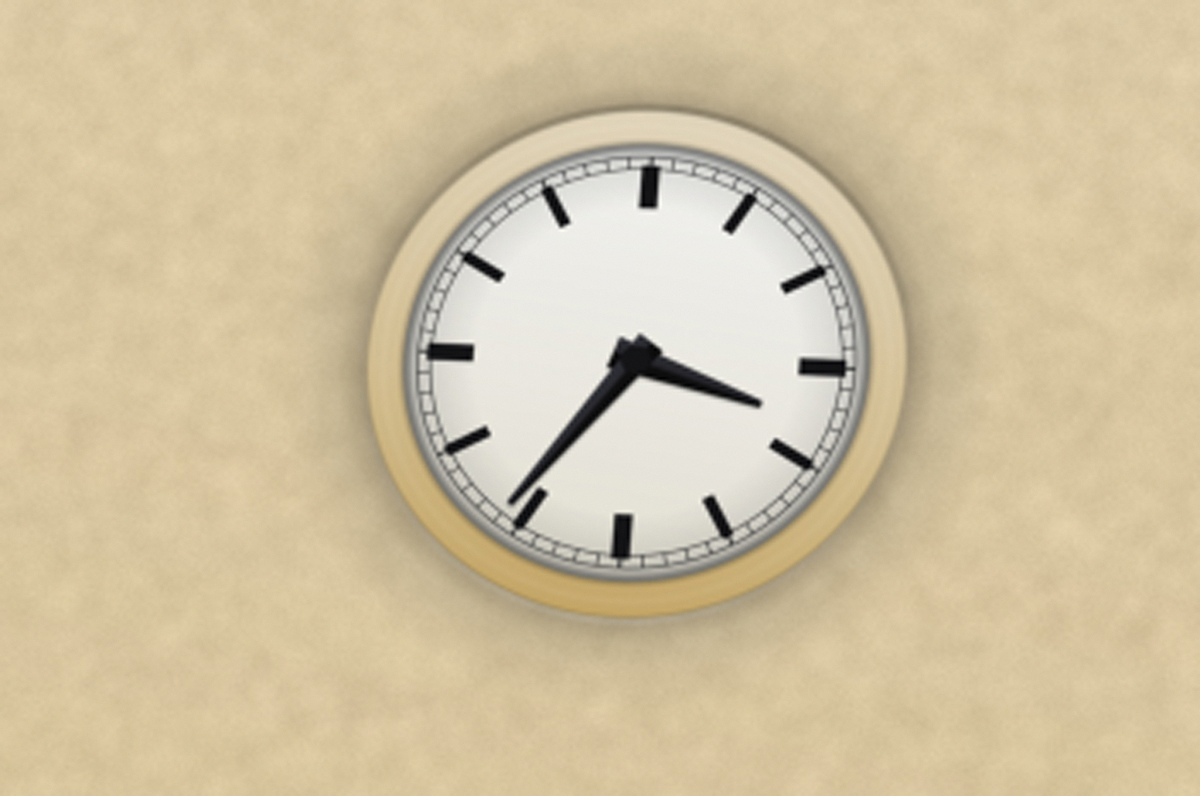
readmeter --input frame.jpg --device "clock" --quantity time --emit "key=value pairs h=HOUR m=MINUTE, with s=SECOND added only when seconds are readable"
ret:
h=3 m=36
